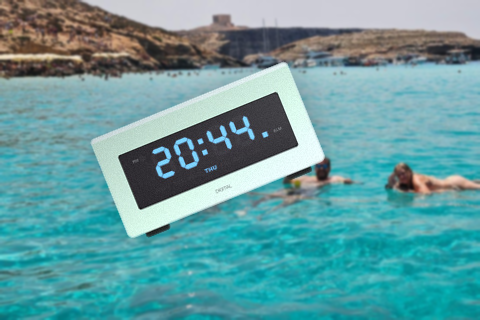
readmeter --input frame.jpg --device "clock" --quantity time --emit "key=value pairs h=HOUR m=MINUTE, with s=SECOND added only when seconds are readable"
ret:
h=20 m=44
